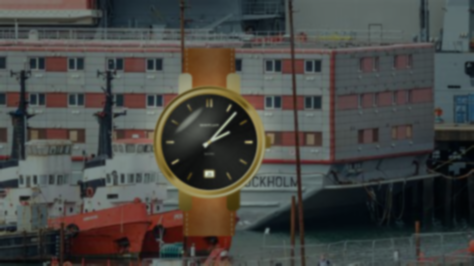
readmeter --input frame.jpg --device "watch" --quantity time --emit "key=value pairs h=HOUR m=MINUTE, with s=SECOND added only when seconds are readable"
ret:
h=2 m=7
